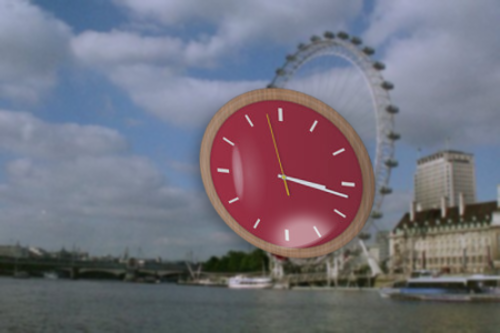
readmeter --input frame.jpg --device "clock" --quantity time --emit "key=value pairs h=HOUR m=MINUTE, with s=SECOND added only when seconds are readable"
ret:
h=3 m=16 s=58
